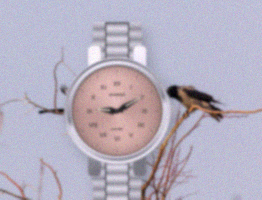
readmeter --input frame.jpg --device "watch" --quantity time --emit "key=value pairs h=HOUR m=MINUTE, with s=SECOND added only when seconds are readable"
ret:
h=9 m=10
